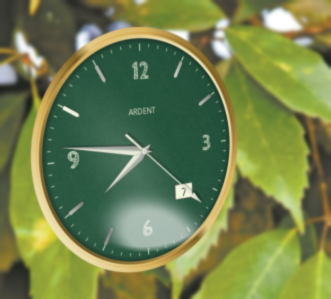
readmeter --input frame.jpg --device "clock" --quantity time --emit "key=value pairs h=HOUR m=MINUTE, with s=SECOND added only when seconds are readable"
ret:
h=7 m=46 s=22
